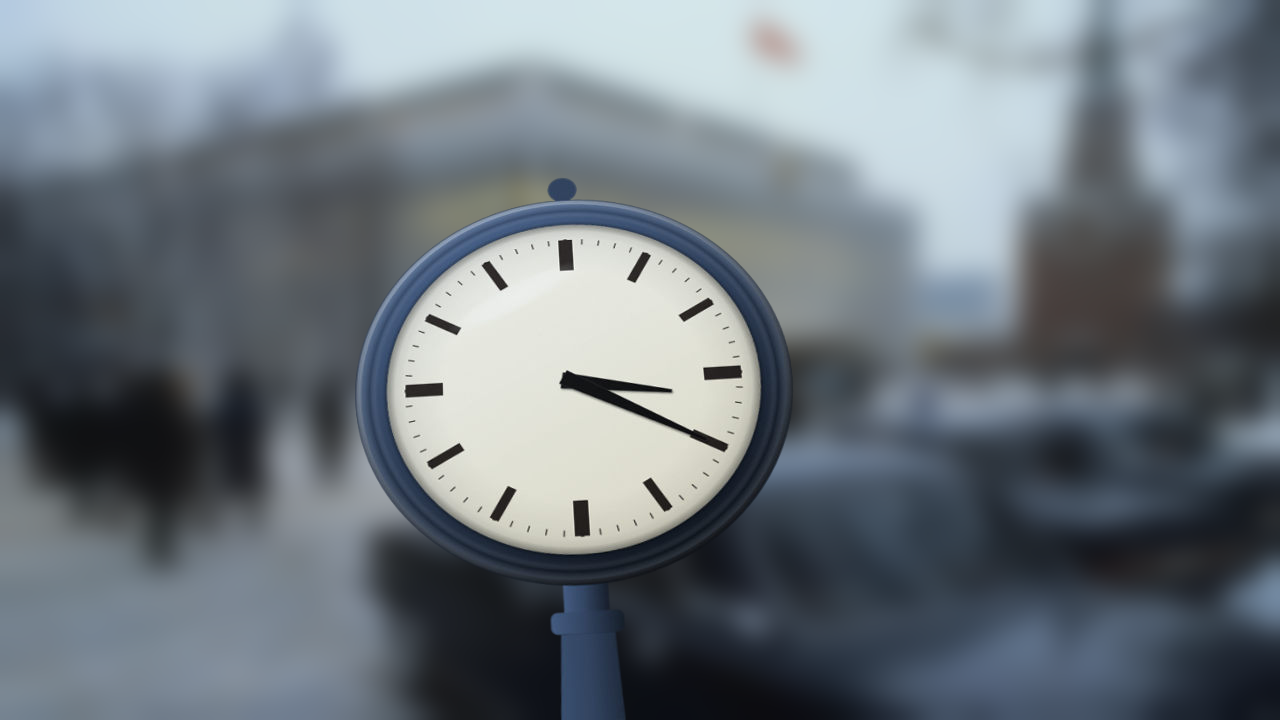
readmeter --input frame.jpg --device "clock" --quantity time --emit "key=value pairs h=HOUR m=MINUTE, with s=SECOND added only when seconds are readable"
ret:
h=3 m=20
